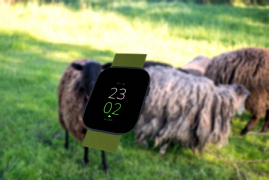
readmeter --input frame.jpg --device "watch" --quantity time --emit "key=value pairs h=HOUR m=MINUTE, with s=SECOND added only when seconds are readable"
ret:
h=23 m=2
